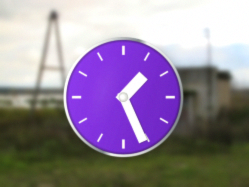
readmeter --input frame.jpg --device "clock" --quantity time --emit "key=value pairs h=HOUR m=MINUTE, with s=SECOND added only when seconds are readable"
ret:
h=1 m=26
